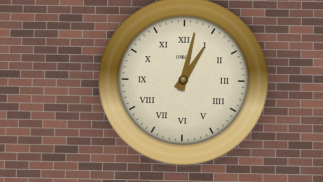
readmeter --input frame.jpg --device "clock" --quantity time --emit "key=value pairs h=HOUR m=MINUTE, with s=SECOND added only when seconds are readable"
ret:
h=1 m=2
